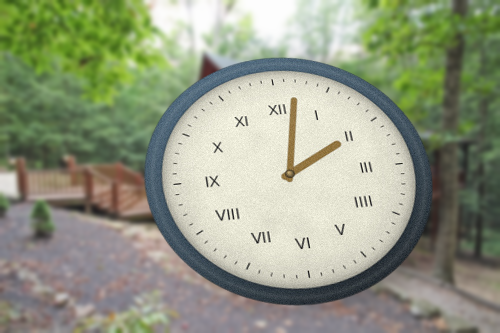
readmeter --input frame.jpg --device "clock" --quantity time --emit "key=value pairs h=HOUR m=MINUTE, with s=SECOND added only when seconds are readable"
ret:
h=2 m=2
